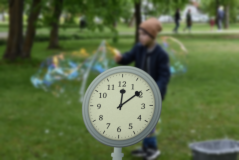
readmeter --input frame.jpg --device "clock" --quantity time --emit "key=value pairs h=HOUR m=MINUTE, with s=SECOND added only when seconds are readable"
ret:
h=12 m=9
